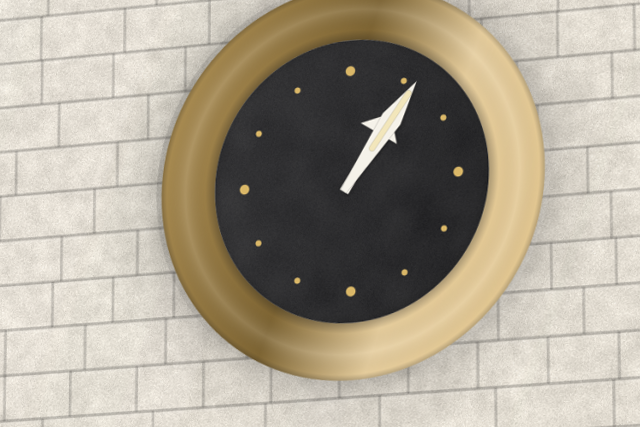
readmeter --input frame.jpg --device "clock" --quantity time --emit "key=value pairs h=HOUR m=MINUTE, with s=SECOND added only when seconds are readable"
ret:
h=1 m=6
